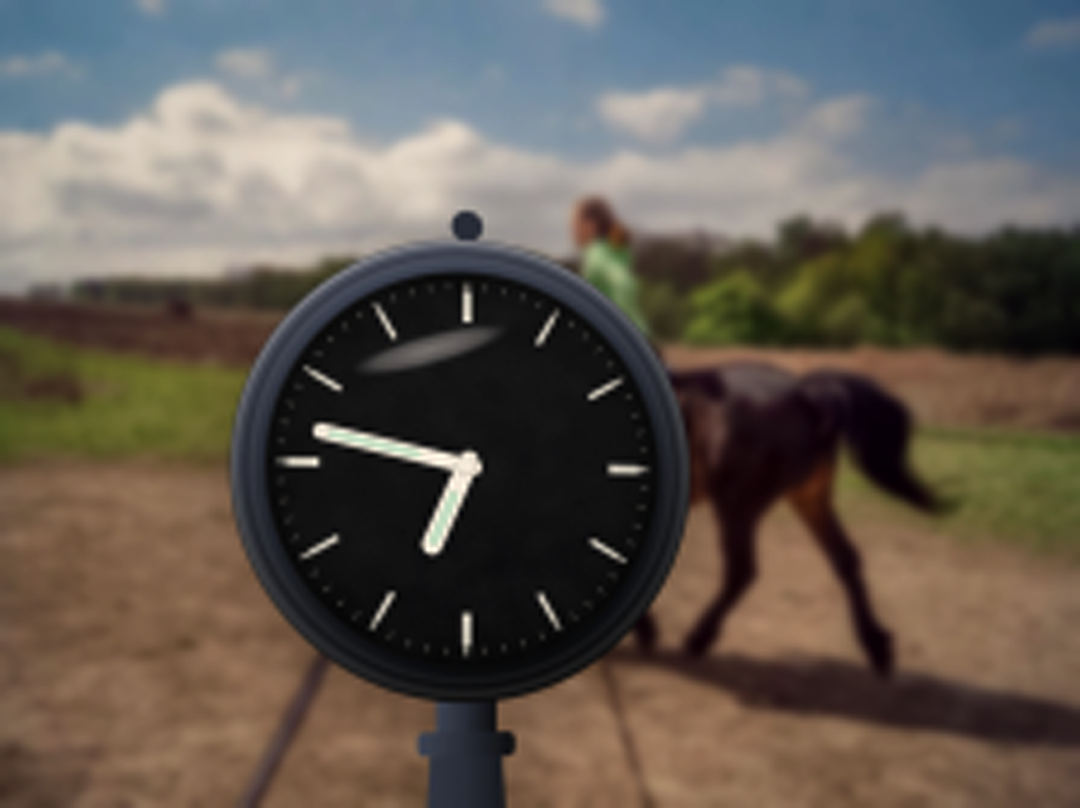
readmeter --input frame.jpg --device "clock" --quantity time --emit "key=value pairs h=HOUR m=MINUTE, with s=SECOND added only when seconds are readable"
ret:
h=6 m=47
